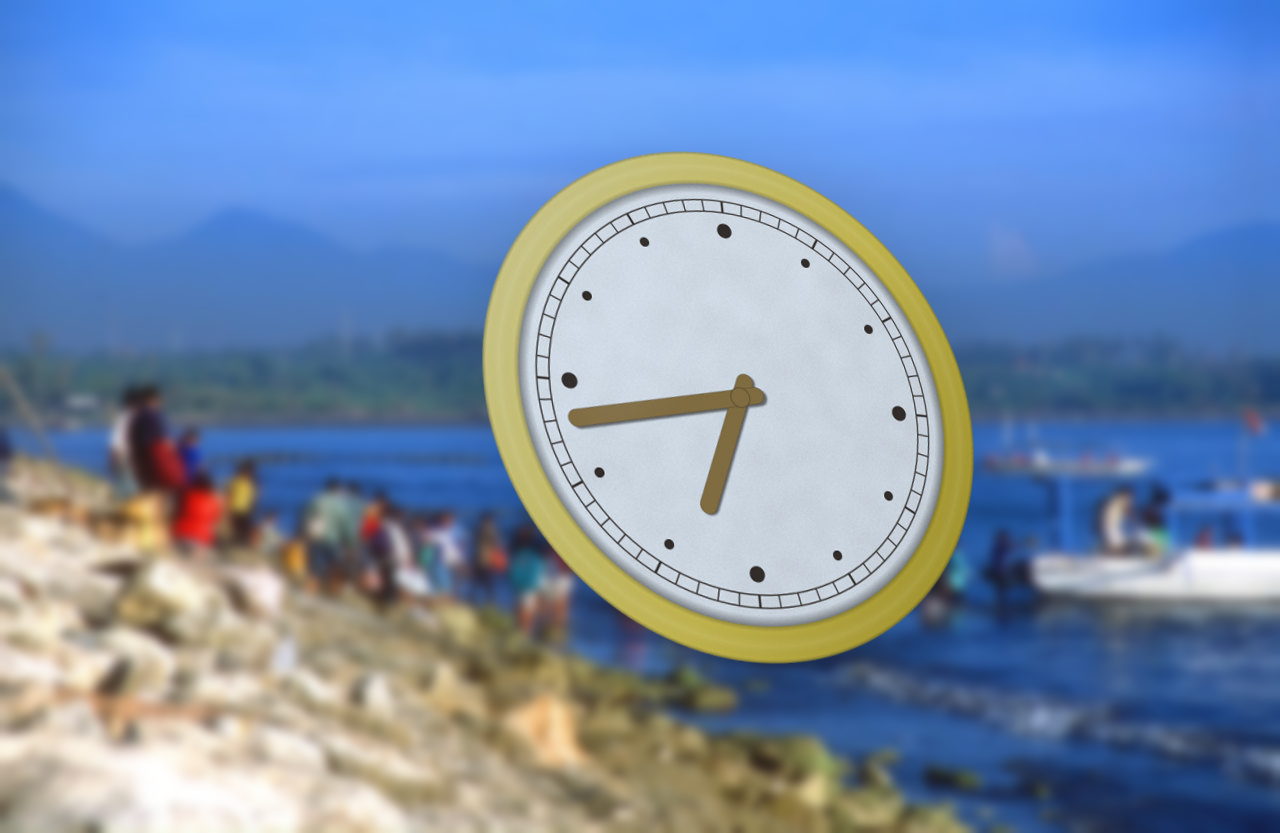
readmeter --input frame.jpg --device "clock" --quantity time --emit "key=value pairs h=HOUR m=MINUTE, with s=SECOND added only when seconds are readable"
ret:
h=6 m=43
